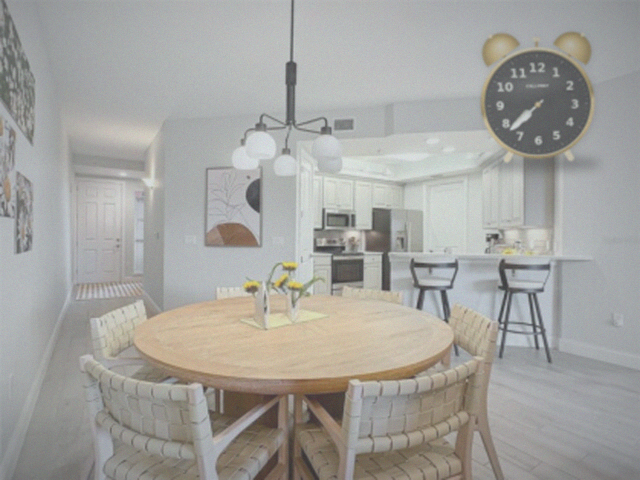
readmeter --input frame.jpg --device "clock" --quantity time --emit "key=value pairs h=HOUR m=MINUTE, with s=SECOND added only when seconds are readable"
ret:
h=7 m=38
